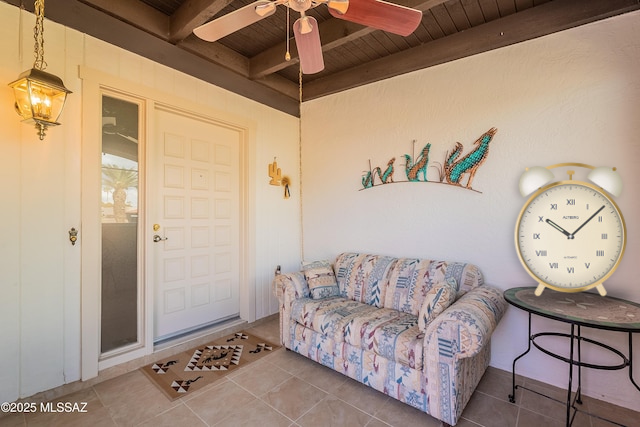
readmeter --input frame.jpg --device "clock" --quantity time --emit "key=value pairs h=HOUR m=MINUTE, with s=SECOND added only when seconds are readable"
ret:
h=10 m=8
